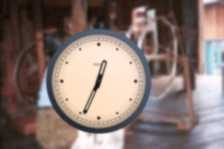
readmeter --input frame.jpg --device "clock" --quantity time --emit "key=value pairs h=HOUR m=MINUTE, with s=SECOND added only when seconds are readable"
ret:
h=12 m=34
